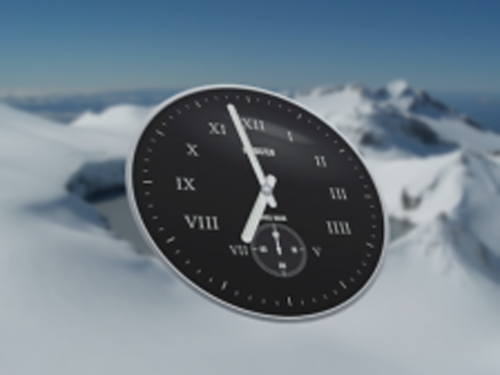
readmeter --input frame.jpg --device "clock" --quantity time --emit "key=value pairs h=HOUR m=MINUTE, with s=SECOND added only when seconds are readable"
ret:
h=6 m=58
